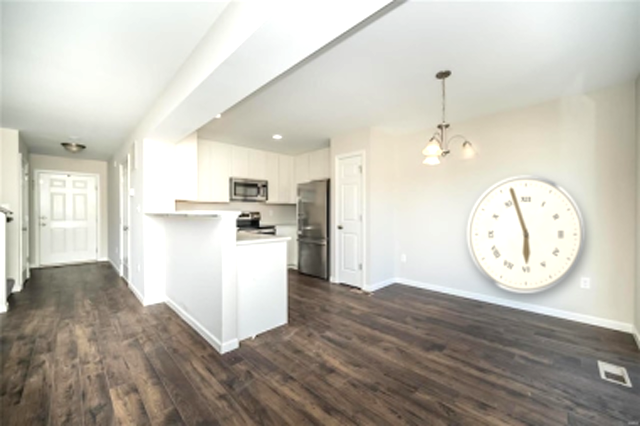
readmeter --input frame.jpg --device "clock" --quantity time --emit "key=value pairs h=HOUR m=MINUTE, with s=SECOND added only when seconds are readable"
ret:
h=5 m=57
